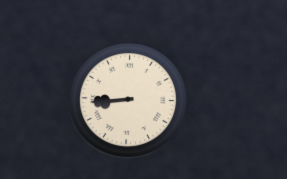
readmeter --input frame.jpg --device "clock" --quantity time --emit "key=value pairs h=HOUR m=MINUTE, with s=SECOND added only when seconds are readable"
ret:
h=8 m=44
